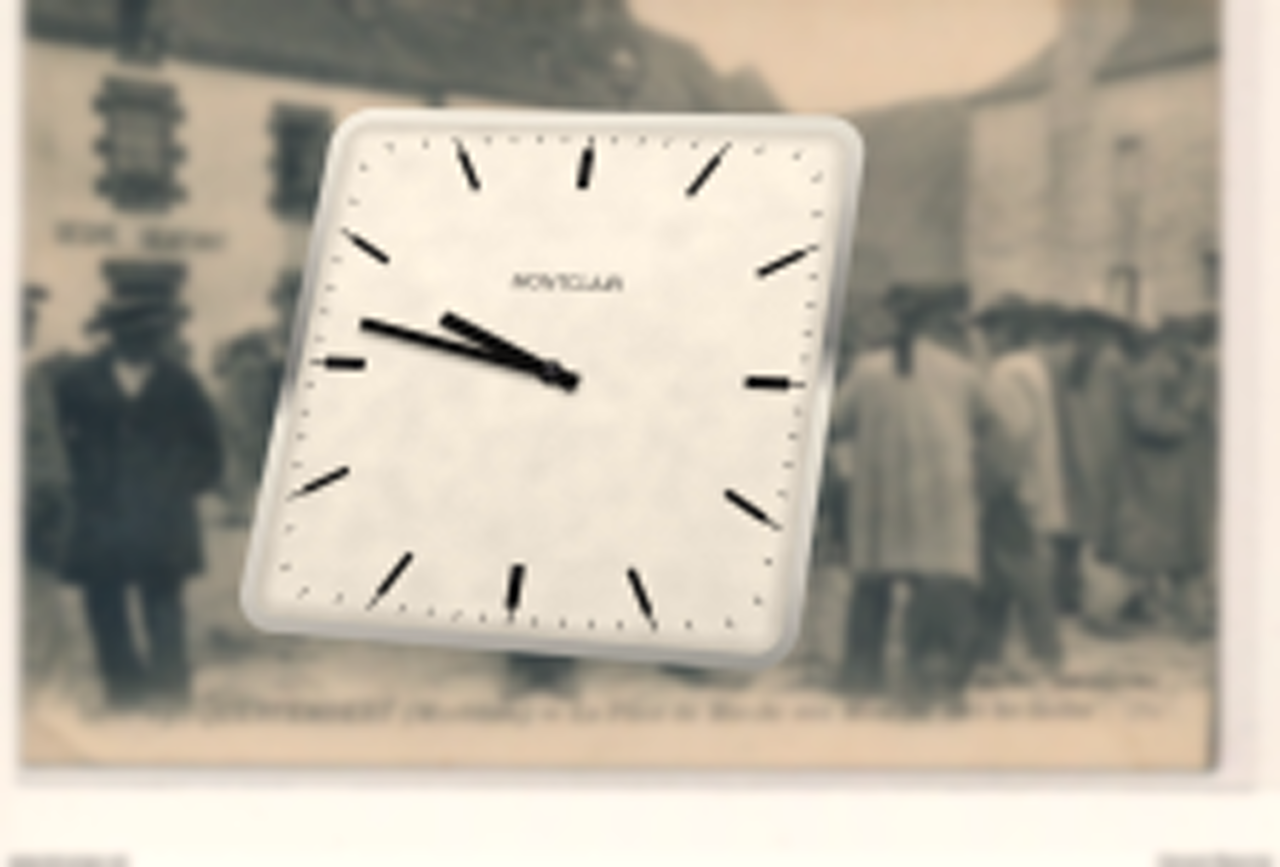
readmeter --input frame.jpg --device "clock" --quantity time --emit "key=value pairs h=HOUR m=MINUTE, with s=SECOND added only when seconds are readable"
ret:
h=9 m=47
